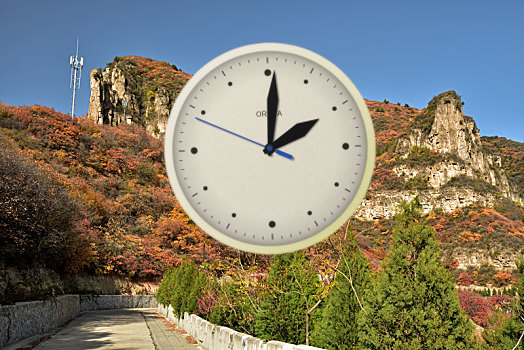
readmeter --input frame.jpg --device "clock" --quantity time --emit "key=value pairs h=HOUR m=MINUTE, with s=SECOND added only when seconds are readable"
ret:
h=2 m=0 s=49
